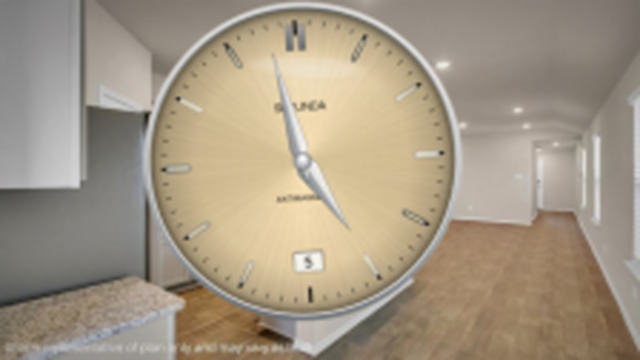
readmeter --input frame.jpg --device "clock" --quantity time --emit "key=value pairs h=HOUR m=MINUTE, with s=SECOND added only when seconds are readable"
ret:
h=4 m=58
